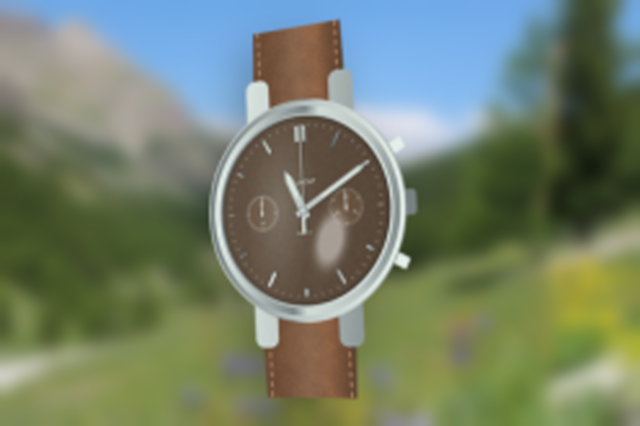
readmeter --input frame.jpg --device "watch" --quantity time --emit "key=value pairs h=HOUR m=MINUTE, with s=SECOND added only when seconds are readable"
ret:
h=11 m=10
